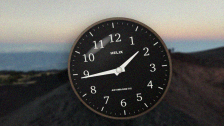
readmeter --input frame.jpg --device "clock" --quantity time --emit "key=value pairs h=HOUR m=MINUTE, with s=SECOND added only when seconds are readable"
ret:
h=1 m=44
